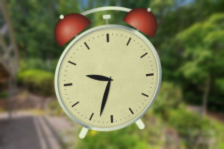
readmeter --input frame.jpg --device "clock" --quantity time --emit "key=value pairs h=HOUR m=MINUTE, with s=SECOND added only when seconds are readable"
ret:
h=9 m=33
